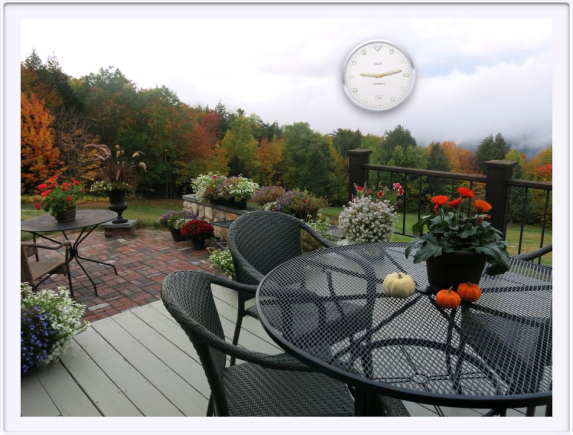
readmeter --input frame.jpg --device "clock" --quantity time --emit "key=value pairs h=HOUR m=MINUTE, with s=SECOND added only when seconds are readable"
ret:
h=9 m=13
